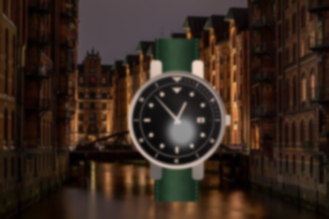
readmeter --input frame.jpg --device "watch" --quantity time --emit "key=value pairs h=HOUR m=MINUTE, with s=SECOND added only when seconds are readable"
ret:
h=12 m=53
